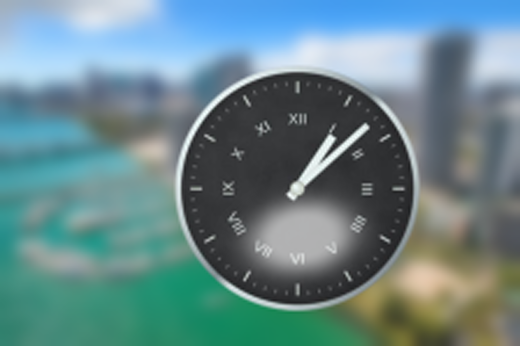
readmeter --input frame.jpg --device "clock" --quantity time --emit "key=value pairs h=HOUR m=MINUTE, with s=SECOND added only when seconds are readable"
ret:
h=1 m=8
